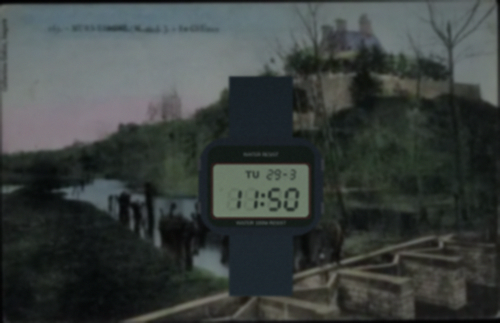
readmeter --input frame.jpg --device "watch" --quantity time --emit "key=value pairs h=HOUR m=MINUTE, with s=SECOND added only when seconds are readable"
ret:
h=11 m=50
